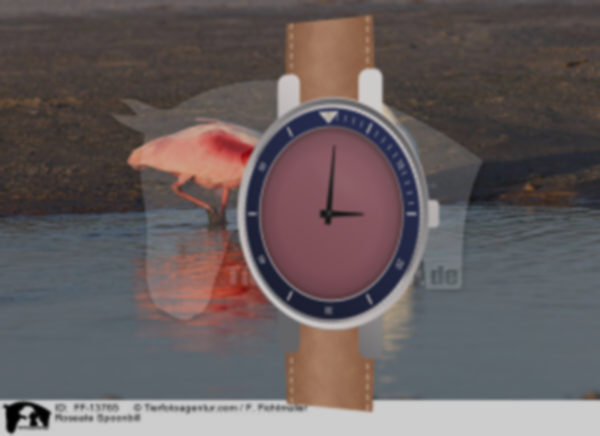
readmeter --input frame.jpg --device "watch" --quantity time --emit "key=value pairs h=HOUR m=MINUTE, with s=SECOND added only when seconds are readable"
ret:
h=3 m=1
